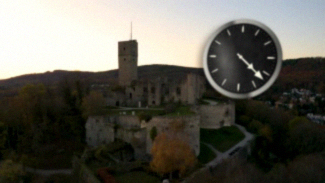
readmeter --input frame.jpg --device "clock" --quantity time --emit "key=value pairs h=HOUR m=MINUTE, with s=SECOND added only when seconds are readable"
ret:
h=4 m=22
